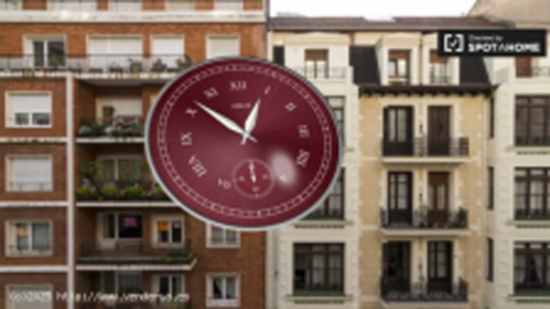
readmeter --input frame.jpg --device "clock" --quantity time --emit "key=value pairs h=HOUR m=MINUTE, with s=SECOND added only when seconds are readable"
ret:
h=12 m=52
